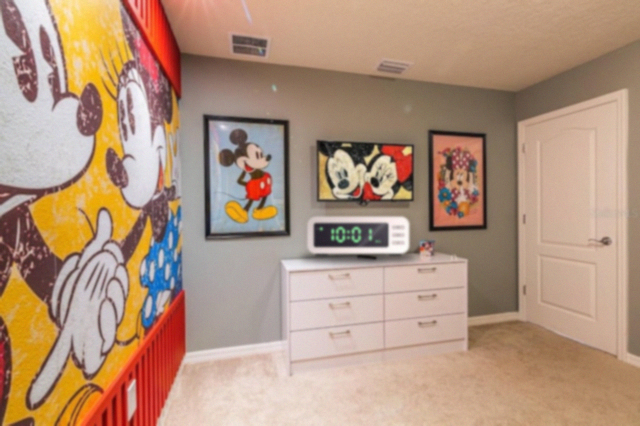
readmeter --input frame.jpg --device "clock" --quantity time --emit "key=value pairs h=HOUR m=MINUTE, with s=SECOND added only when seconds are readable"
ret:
h=10 m=1
